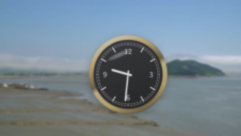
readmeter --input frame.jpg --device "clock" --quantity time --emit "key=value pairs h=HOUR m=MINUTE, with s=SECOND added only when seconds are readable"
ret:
h=9 m=31
